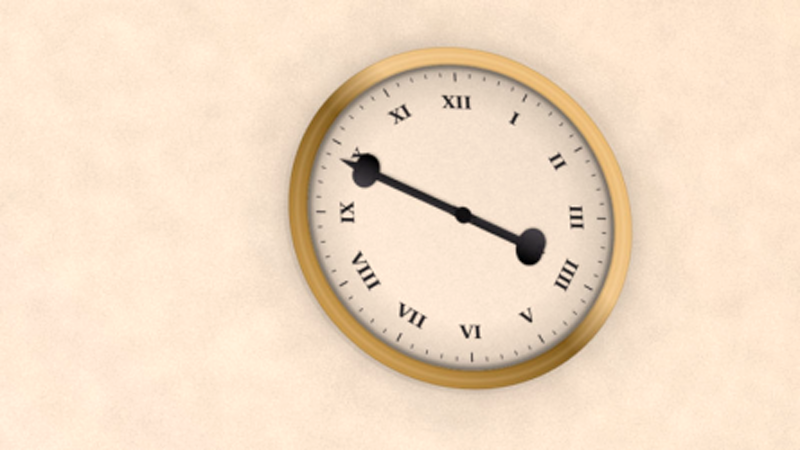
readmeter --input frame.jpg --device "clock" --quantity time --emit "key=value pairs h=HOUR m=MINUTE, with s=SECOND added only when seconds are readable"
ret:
h=3 m=49
